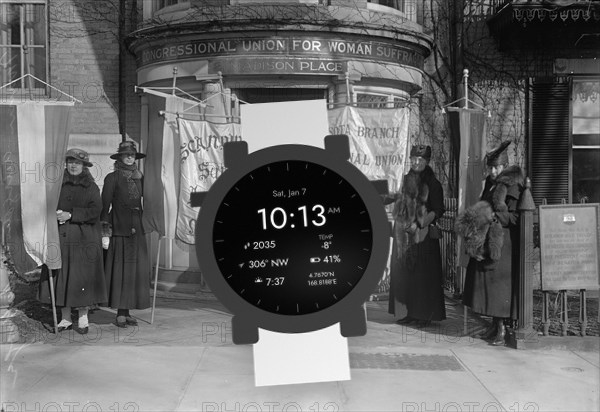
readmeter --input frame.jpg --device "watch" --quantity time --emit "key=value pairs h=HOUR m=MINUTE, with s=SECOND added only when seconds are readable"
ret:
h=10 m=13
